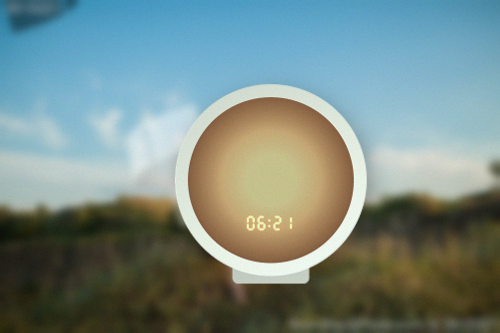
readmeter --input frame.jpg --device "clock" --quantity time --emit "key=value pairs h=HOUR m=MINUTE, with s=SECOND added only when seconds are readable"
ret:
h=6 m=21
